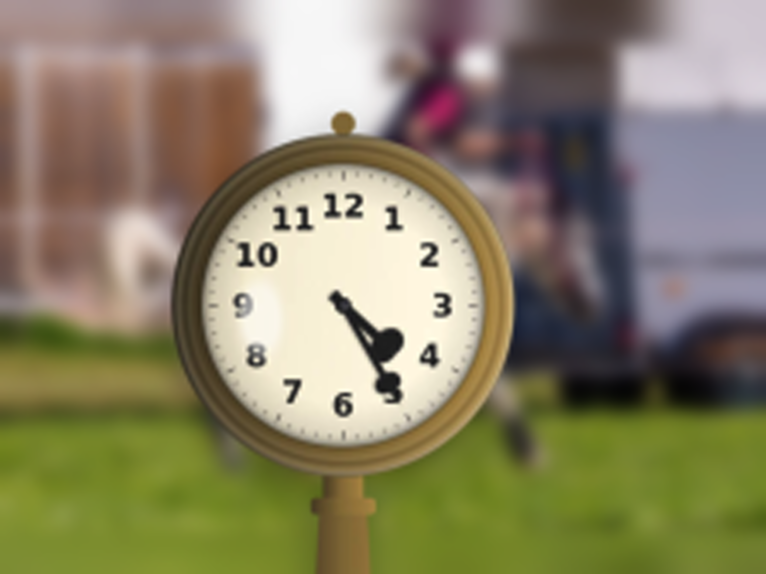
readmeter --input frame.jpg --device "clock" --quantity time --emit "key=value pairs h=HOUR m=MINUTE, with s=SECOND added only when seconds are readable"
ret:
h=4 m=25
